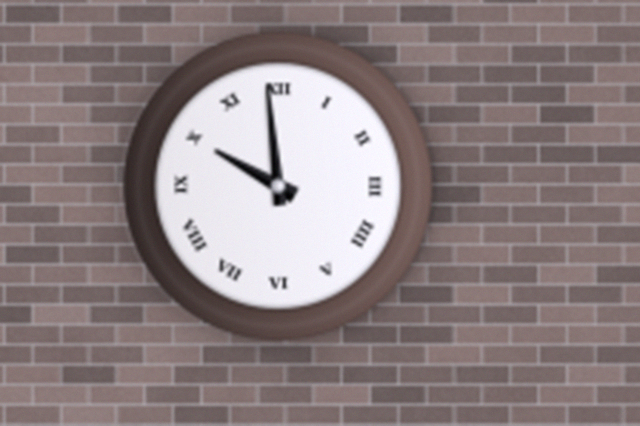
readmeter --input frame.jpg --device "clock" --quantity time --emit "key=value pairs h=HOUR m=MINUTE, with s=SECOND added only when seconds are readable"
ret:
h=9 m=59
